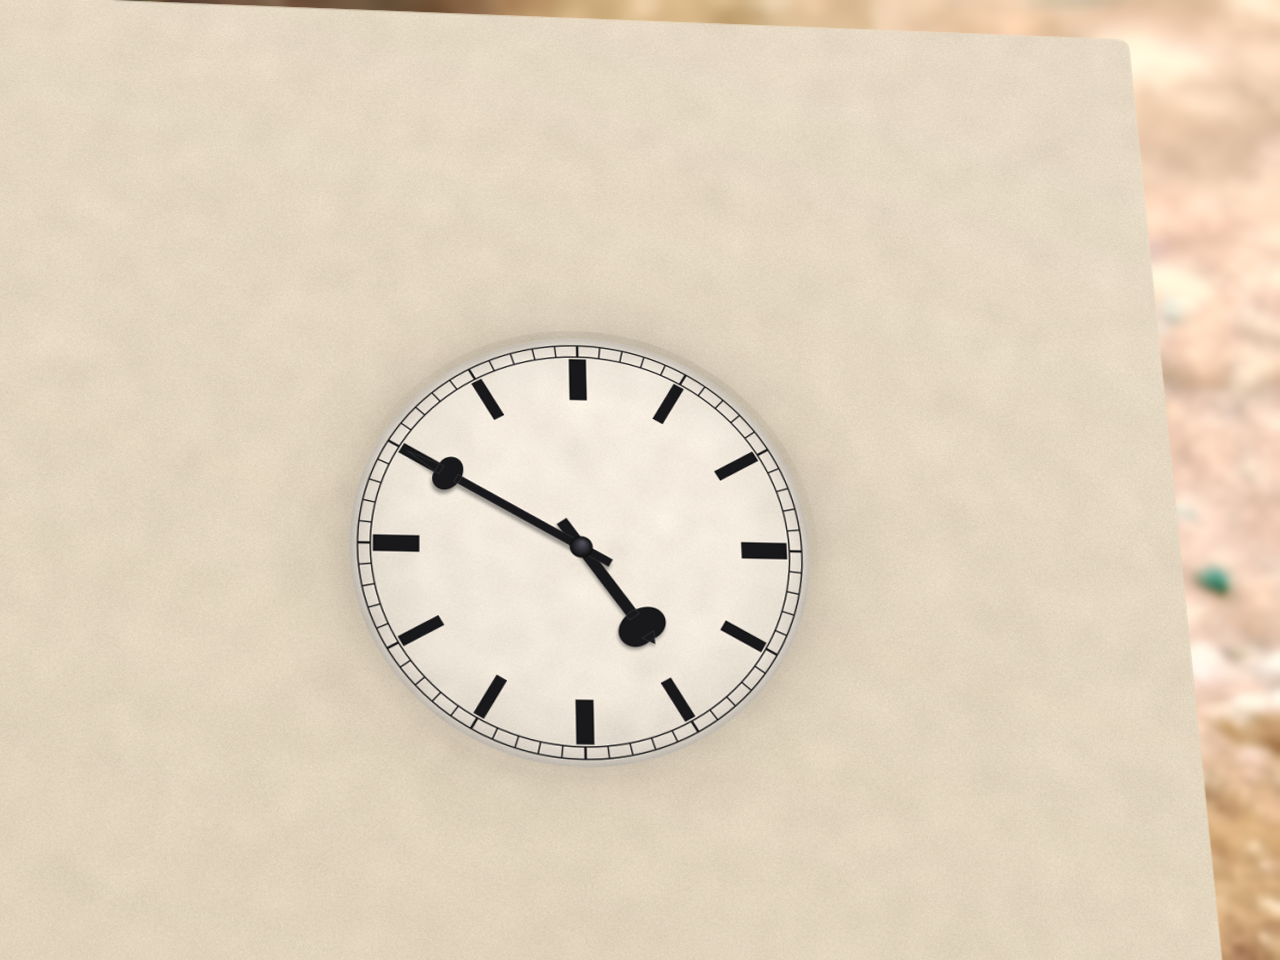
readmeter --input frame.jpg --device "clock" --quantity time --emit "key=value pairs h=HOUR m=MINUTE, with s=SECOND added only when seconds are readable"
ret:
h=4 m=50
